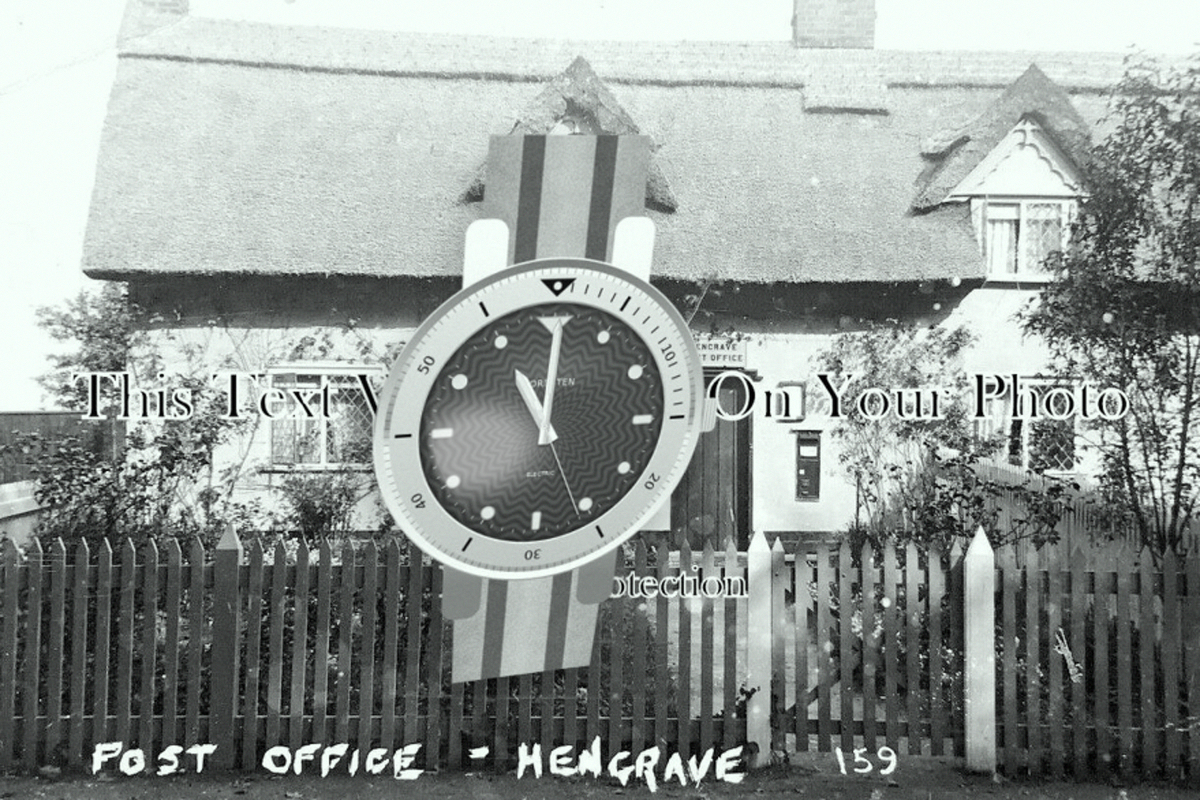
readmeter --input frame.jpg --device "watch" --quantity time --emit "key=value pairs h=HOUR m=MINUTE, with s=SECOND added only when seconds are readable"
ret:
h=11 m=0 s=26
